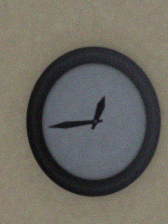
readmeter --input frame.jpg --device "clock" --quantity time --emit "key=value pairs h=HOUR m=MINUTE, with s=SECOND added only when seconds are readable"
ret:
h=12 m=44
